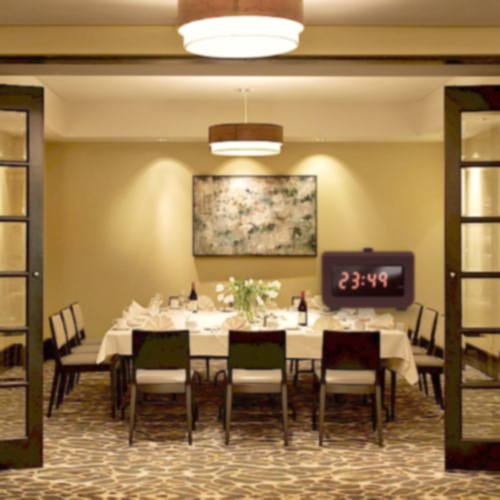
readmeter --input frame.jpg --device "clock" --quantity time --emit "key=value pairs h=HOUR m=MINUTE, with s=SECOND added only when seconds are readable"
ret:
h=23 m=49
